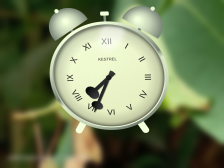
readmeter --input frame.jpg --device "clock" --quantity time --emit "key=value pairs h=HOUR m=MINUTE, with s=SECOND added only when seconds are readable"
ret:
h=7 m=34
